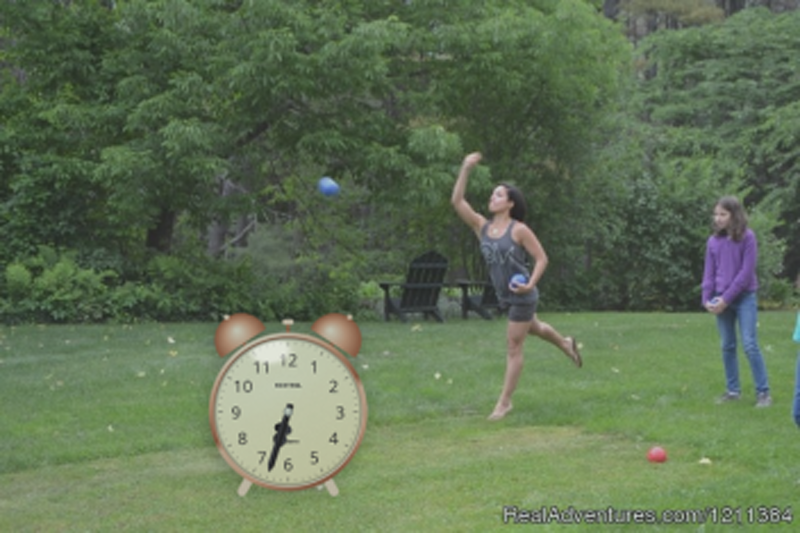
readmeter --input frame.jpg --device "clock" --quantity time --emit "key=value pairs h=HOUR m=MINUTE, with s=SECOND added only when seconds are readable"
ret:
h=6 m=33
